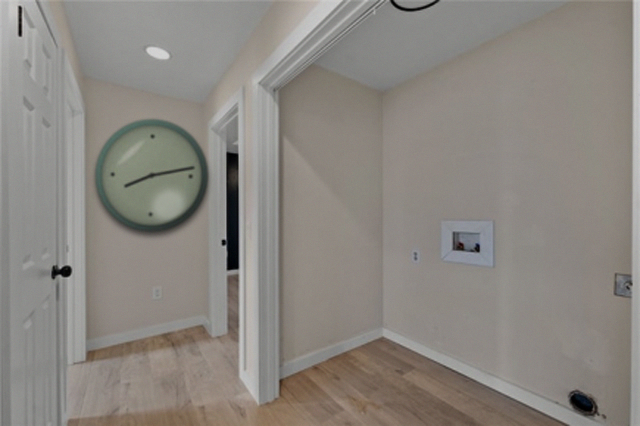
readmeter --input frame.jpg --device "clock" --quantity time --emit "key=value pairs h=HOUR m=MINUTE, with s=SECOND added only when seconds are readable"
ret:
h=8 m=13
